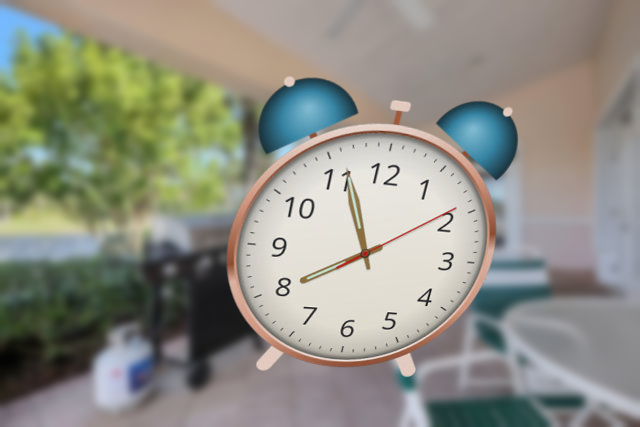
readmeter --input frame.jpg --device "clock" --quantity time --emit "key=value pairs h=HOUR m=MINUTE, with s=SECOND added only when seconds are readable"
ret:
h=7 m=56 s=9
